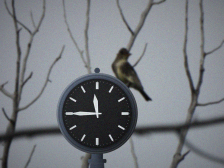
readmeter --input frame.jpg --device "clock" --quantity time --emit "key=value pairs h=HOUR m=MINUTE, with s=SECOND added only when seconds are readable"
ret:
h=11 m=45
